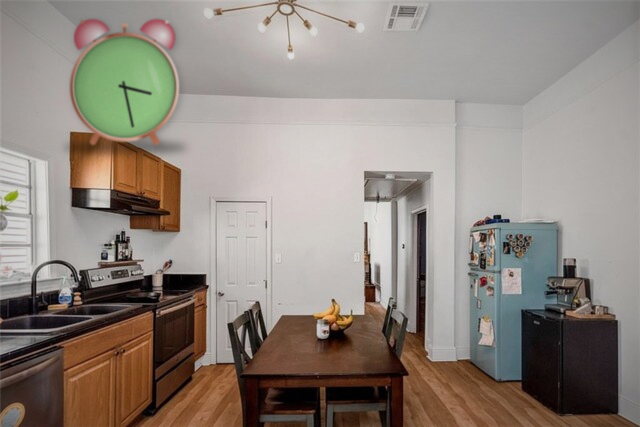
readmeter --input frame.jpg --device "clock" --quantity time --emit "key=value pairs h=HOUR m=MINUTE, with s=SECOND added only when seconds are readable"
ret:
h=3 m=28
